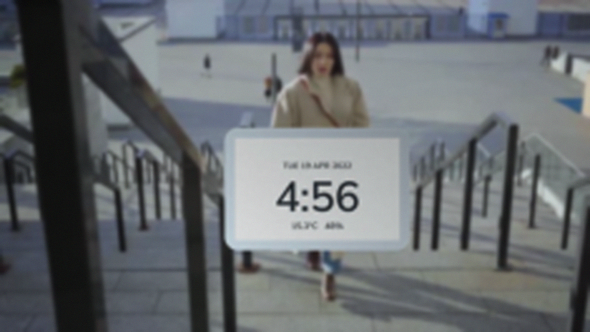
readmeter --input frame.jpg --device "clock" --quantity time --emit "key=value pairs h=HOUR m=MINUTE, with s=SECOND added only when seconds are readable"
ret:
h=4 m=56
